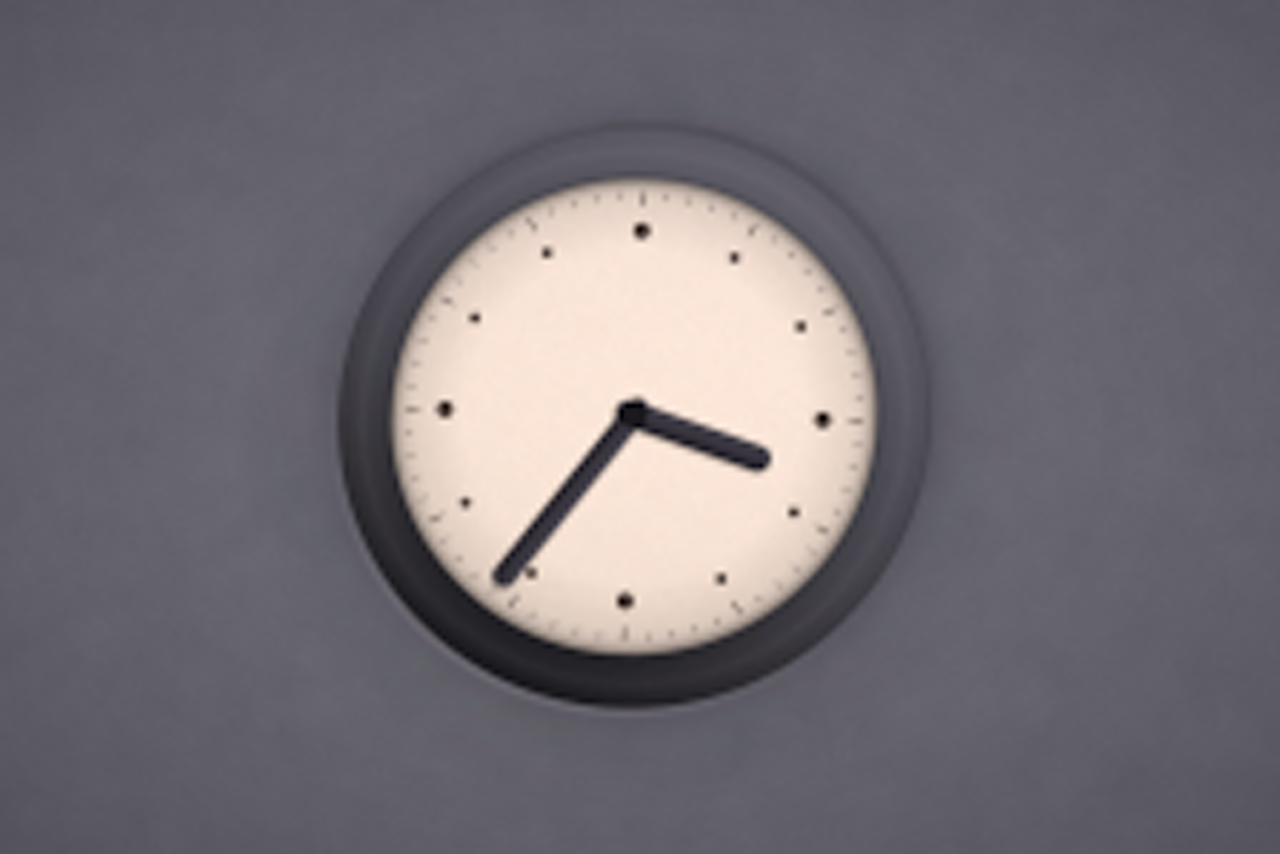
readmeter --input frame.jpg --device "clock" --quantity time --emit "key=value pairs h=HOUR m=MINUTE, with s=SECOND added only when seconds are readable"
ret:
h=3 m=36
